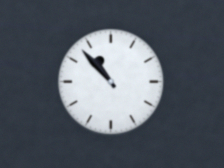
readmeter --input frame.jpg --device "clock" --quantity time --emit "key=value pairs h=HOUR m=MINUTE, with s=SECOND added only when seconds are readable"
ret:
h=10 m=53
